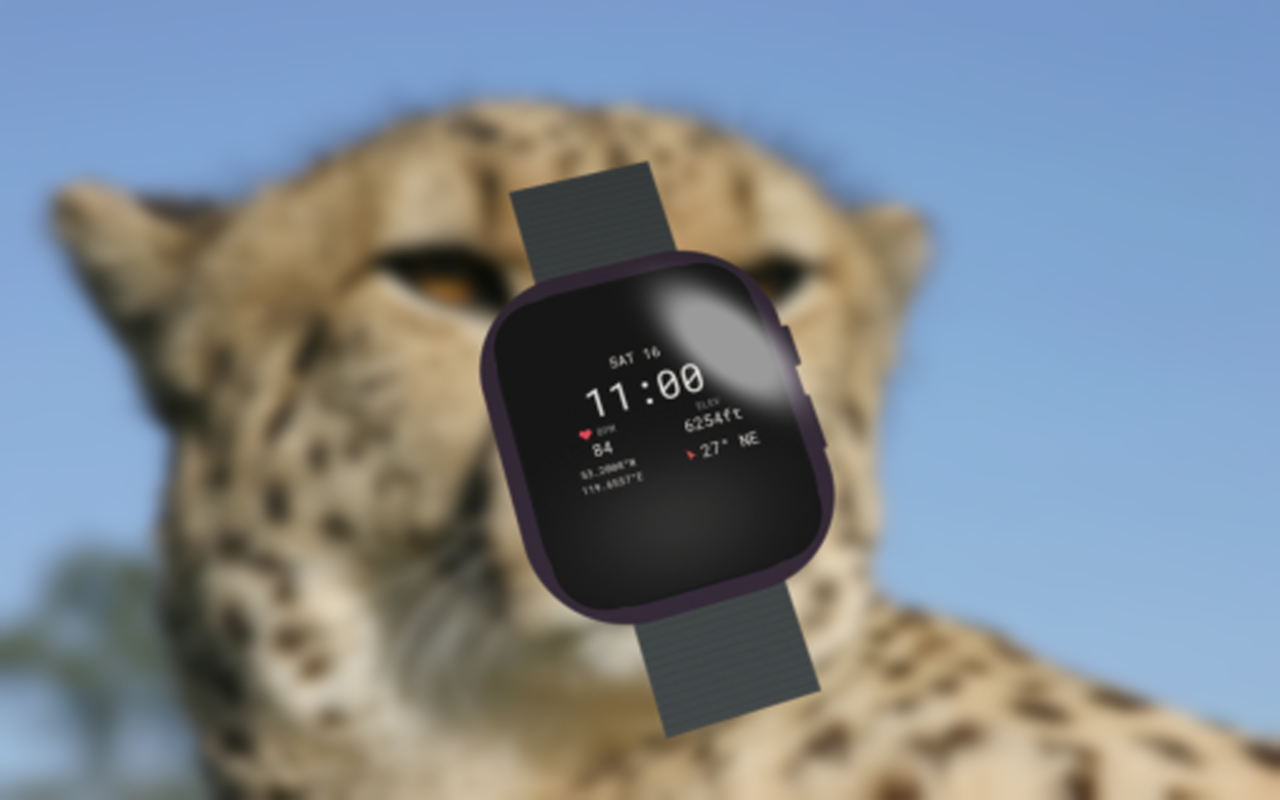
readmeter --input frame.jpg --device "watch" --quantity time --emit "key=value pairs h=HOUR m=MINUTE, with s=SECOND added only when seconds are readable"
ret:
h=11 m=0
